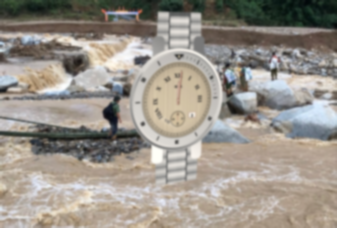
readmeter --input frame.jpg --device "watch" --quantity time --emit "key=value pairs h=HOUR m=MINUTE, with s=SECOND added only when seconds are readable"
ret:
h=12 m=1
